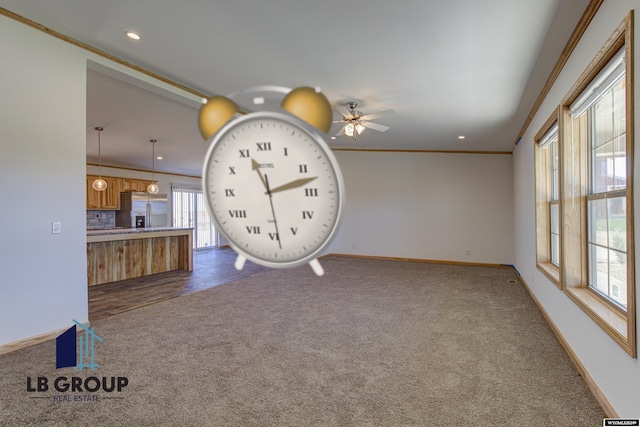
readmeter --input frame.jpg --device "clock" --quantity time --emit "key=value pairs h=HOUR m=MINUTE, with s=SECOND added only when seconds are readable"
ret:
h=11 m=12 s=29
